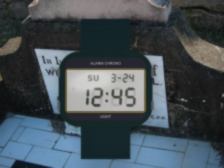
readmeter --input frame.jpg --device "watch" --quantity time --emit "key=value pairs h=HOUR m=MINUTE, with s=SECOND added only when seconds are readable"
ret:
h=12 m=45
